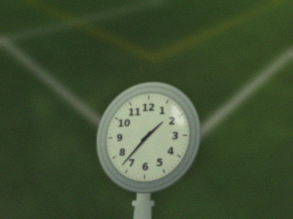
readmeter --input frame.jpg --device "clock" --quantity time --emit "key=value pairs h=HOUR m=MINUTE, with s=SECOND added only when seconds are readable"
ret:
h=1 m=37
